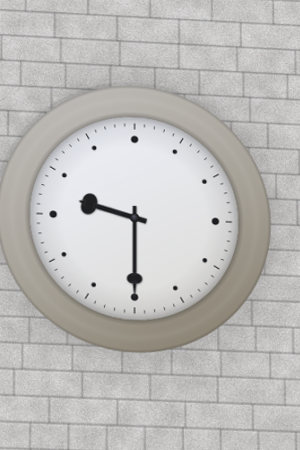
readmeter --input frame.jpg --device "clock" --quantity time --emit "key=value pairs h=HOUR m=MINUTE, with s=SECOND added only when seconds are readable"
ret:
h=9 m=30
